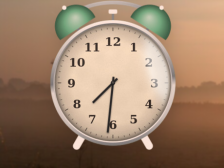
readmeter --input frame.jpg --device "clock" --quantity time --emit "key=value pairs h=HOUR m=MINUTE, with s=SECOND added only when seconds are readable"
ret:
h=7 m=31
